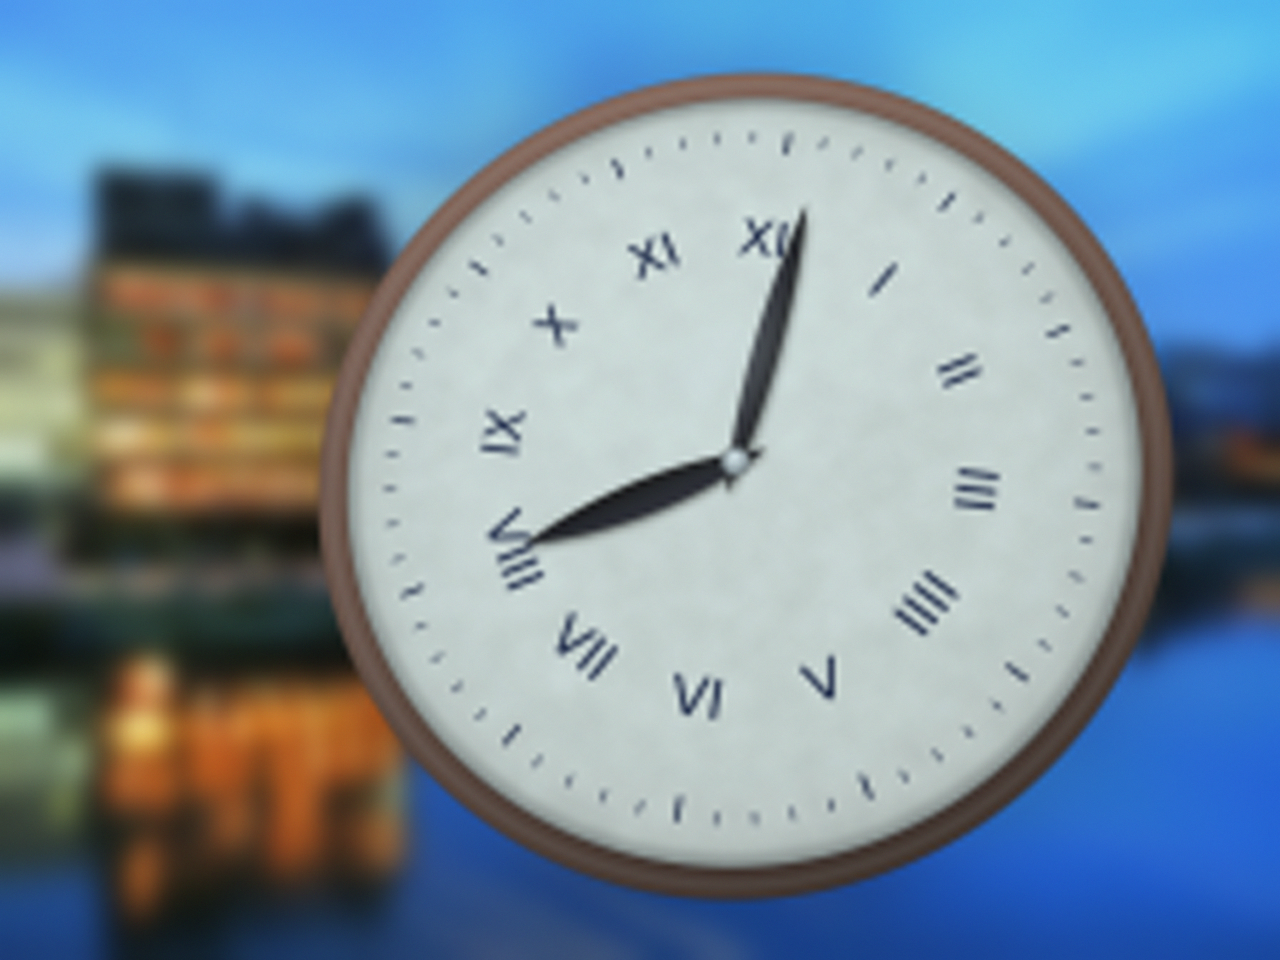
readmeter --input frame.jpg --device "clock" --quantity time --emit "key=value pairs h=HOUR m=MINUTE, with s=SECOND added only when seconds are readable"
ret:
h=8 m=1
